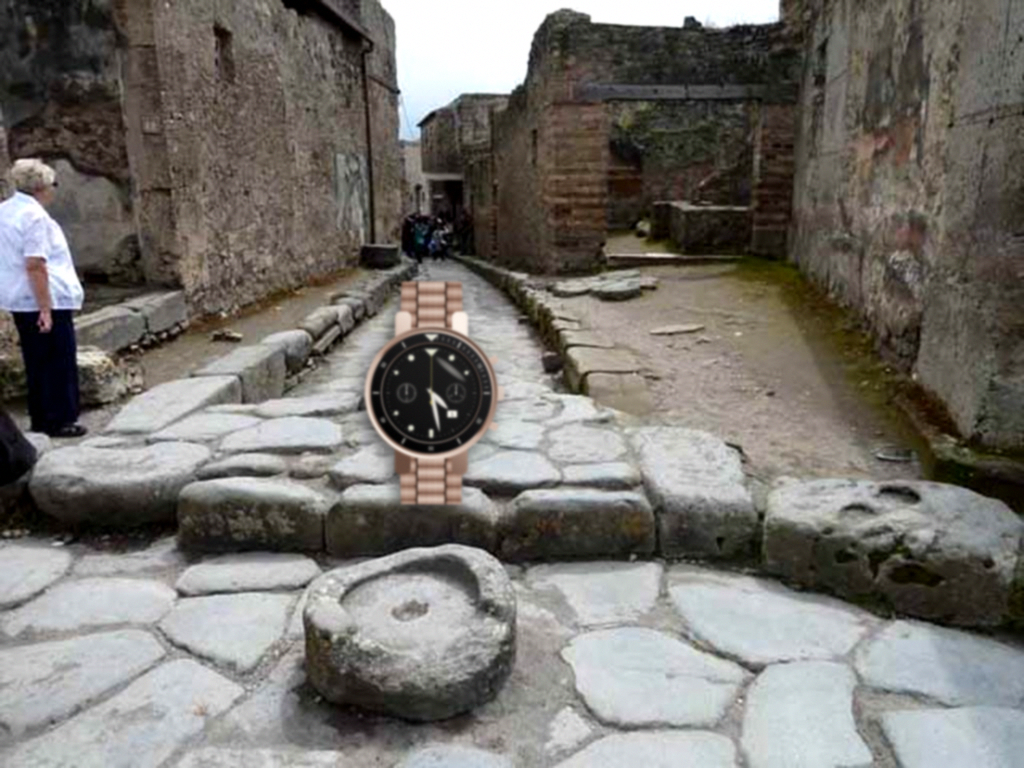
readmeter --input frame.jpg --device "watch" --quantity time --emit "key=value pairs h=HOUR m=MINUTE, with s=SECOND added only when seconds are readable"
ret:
h=4 m=28
